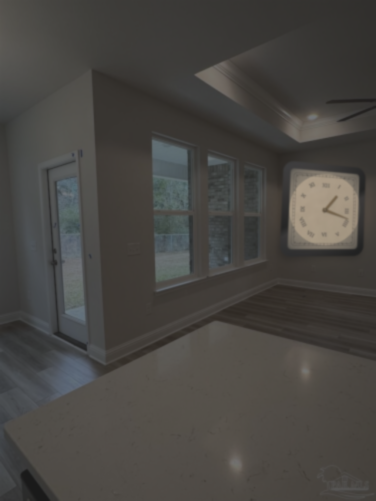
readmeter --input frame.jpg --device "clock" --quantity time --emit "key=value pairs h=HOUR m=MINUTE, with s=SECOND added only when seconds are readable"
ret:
h=1 m=18
